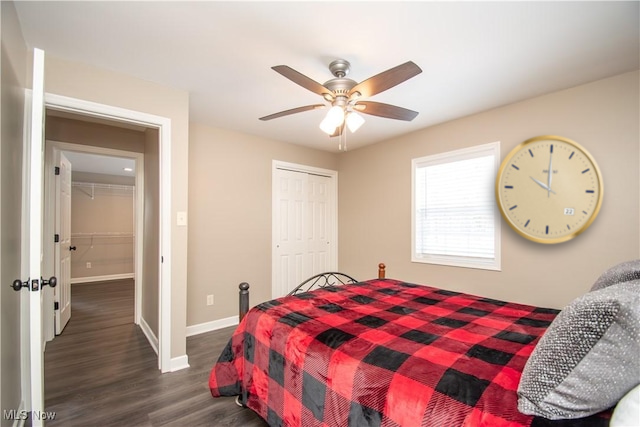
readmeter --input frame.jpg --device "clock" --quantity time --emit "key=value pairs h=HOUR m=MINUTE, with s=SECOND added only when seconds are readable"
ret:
h=10 m=0
